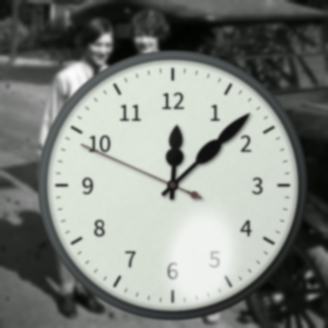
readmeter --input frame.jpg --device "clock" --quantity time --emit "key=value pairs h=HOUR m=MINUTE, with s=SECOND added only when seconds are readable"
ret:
h=12 m=7 s=49
